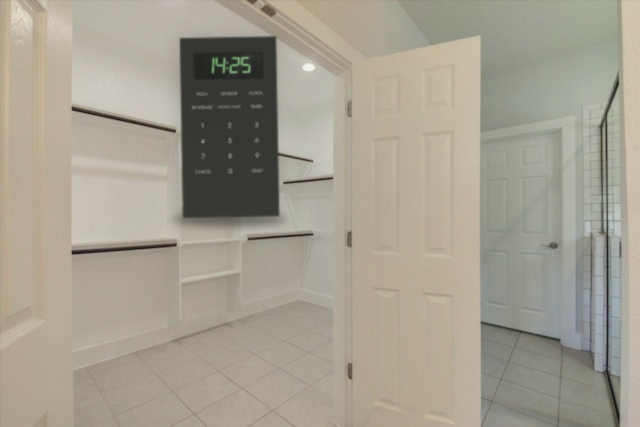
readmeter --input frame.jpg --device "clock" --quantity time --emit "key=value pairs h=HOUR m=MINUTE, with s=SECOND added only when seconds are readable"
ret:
h=14 m=25
